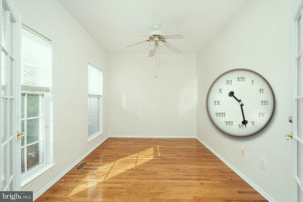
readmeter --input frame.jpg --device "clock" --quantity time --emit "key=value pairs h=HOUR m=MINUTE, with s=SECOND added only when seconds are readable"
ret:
h=10 m=28
